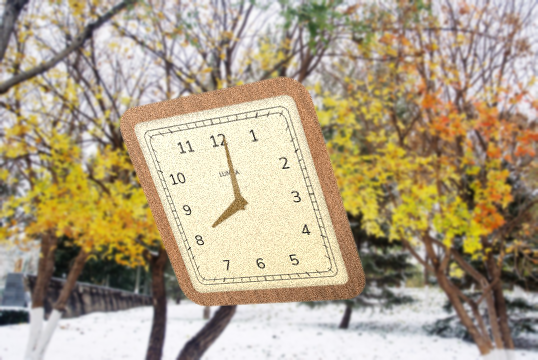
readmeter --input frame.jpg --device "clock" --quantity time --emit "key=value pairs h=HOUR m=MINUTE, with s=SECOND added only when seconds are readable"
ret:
h=8 m=1
